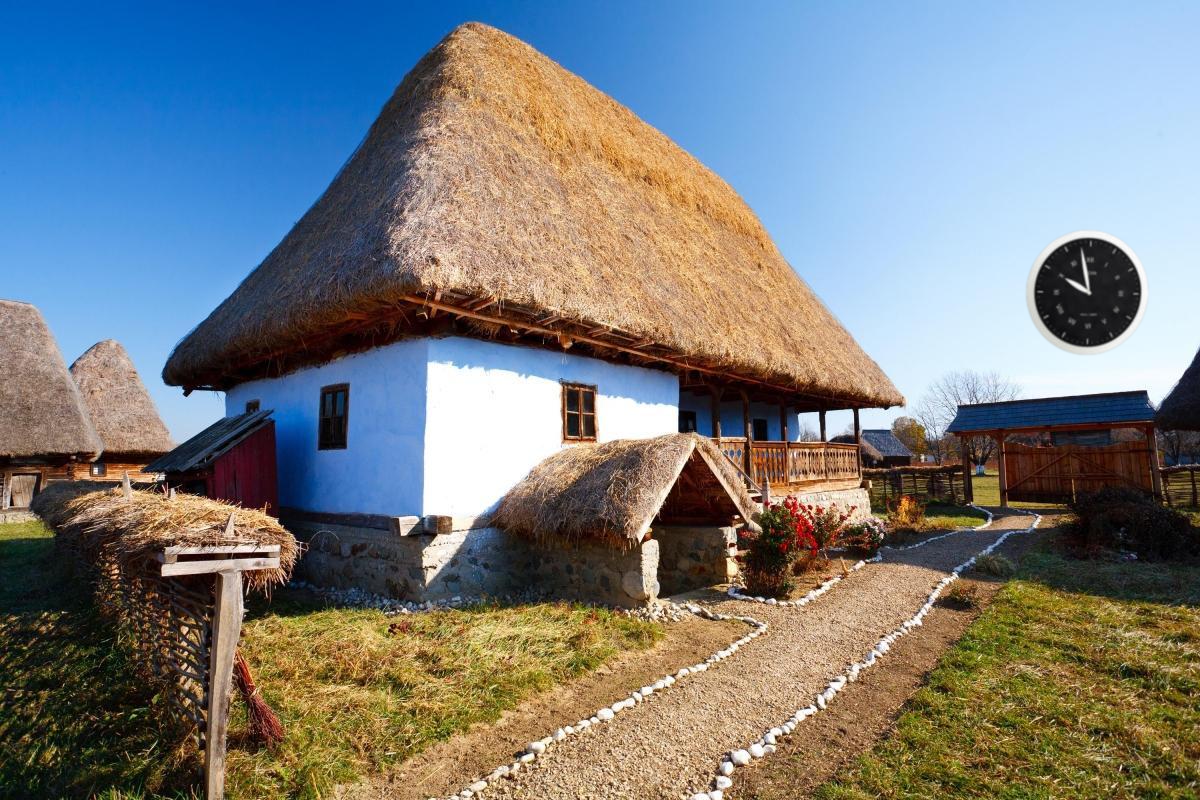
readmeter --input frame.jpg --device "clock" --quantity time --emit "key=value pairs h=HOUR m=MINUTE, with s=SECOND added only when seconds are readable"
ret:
h=9 m=58
